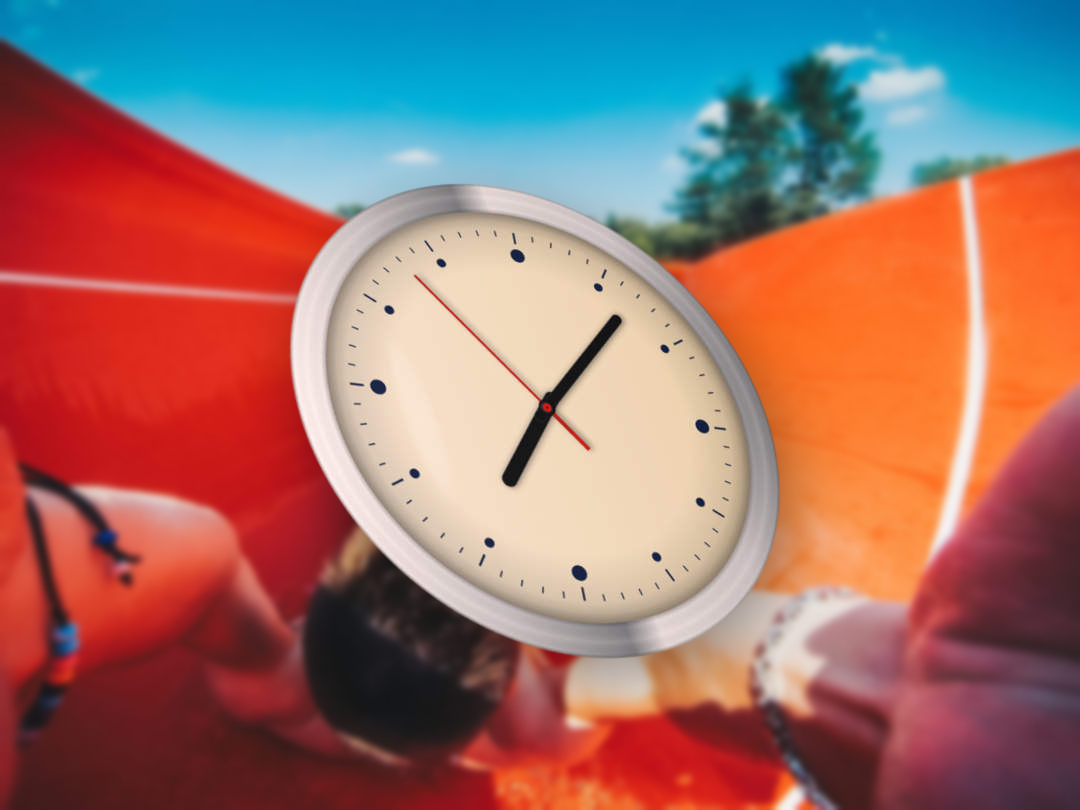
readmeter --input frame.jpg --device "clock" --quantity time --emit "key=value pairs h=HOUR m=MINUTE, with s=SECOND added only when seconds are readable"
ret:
h=7 m=6 s=53
